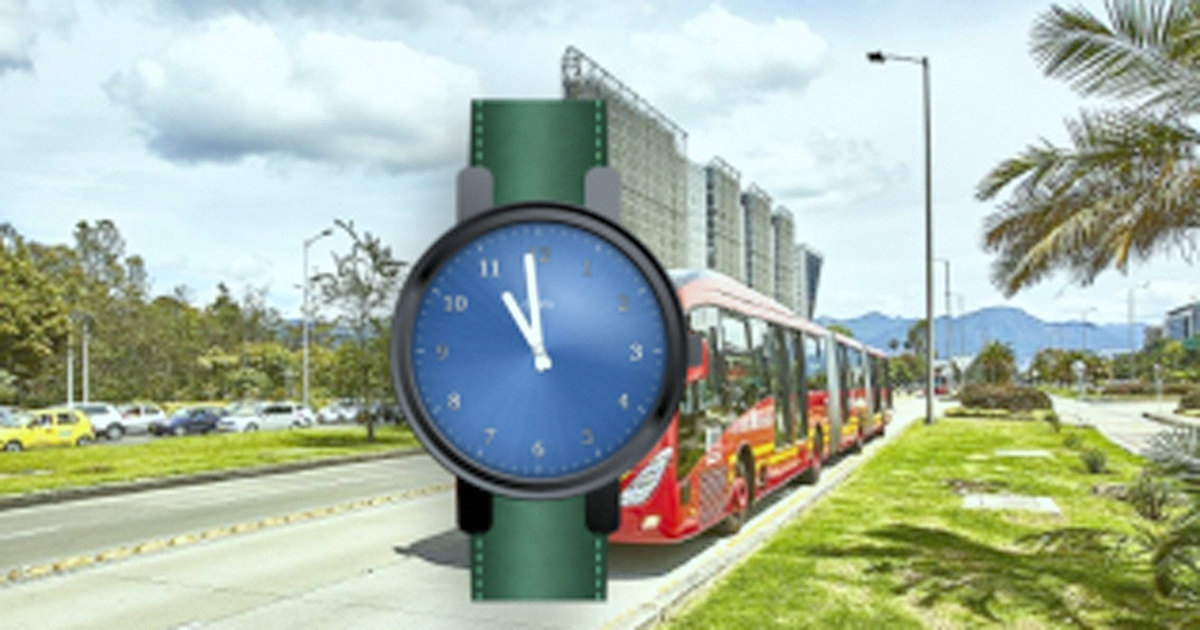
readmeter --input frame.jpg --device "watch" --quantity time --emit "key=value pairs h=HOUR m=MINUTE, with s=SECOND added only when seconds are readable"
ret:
h=10 m=59
